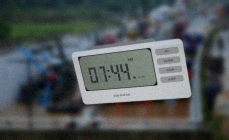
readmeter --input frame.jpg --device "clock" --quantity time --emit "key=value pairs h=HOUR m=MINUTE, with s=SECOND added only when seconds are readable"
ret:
h=7 m=44
